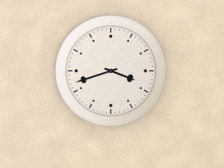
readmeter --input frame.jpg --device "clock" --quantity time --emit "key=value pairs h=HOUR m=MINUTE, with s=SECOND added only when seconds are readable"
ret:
h=3 m=42
